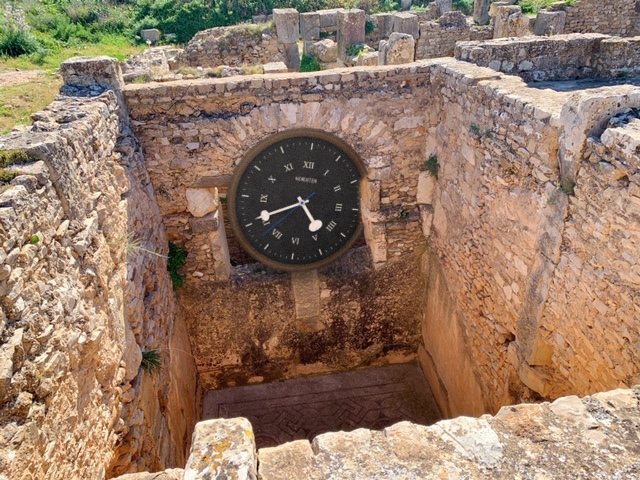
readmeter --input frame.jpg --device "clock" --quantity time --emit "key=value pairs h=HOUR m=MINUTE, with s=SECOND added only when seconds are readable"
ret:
h=4 m=40 s=37
